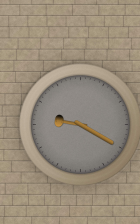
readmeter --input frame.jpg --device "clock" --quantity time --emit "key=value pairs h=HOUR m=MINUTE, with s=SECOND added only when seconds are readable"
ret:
h=9 m=20
